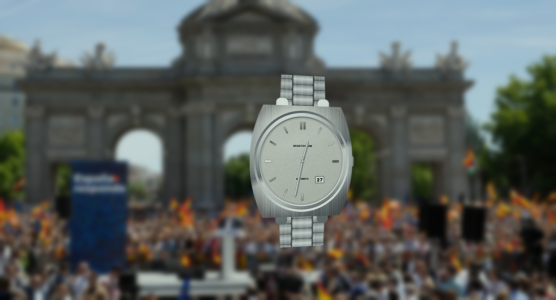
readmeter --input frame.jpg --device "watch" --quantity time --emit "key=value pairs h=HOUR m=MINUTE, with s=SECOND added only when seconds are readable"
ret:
h=12 m=32
